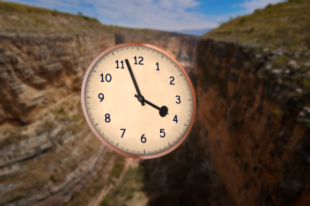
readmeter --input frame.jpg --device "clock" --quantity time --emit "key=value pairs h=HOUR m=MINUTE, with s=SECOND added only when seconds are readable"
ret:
h=3 m=57
